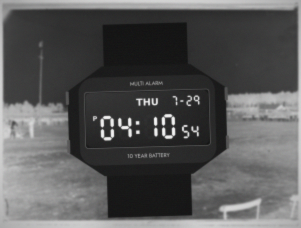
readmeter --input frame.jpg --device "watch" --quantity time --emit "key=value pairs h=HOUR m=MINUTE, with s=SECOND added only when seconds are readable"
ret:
h=4 m=10 s=54
